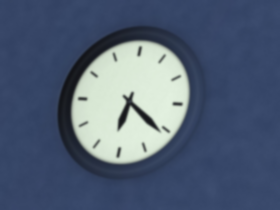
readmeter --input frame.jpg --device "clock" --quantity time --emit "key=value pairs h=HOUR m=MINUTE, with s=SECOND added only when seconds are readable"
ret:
h=6 m=21
